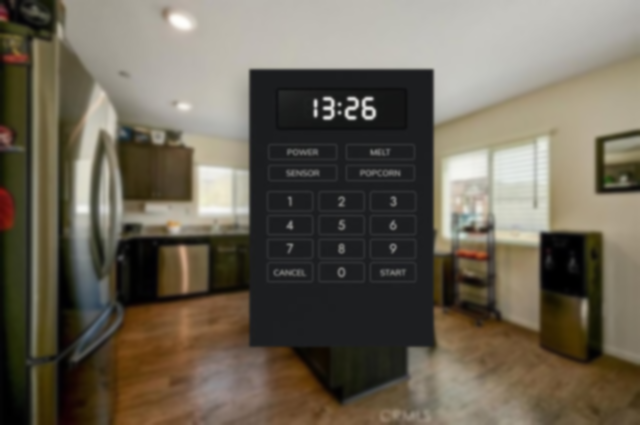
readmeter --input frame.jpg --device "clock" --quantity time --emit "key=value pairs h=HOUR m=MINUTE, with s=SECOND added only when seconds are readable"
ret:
h=13 m=26
